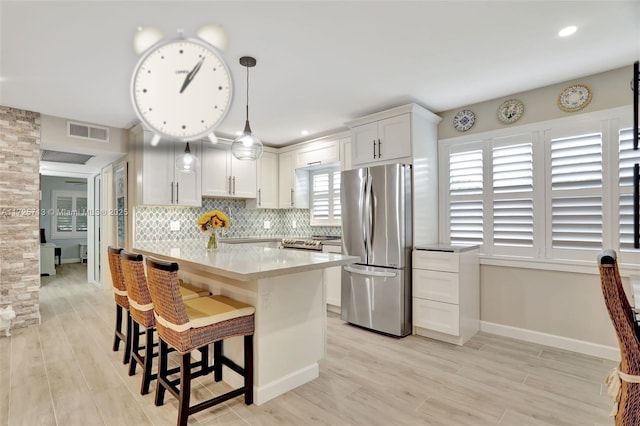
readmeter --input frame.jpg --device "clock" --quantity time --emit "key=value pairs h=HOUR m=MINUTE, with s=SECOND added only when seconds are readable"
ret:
h=1 m=6
